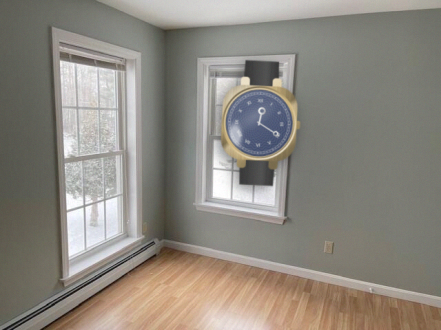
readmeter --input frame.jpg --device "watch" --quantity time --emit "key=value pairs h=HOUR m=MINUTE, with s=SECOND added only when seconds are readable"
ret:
h=12 m=20
